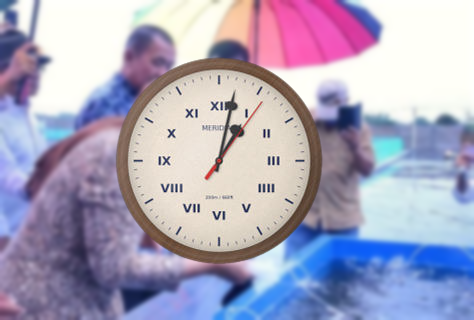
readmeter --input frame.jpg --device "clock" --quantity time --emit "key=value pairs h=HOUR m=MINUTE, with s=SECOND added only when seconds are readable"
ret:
h=1 m=2 s=6
